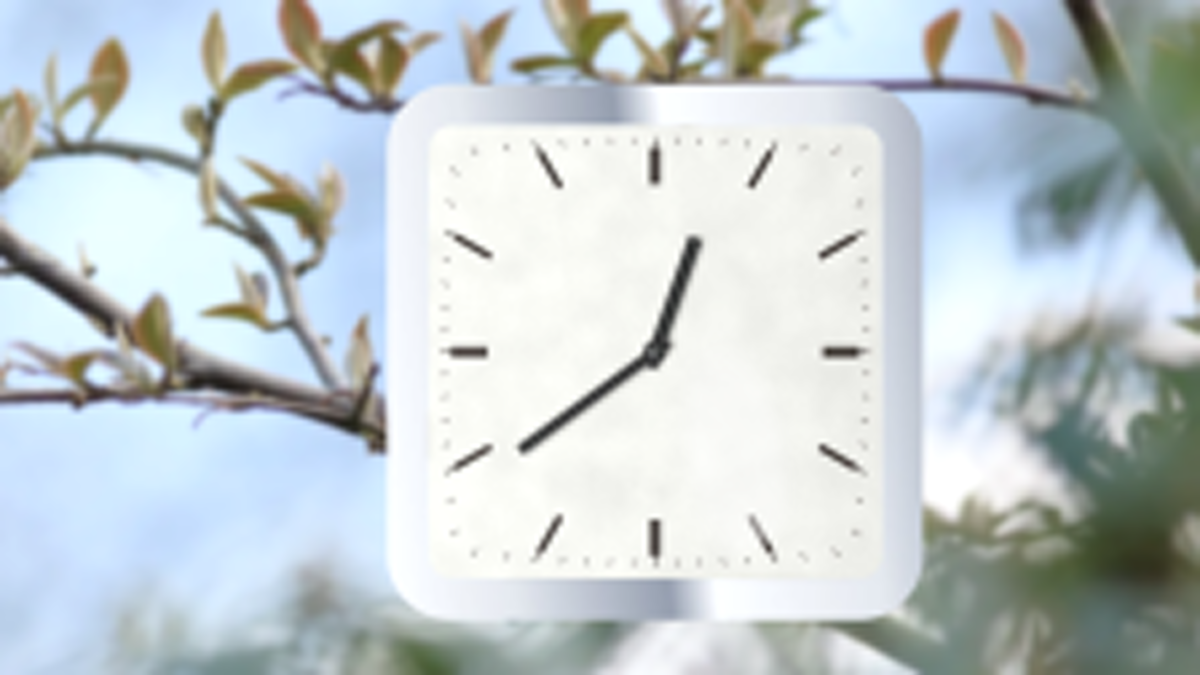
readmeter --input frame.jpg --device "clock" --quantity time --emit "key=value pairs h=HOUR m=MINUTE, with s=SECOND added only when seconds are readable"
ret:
h=12 m=39
